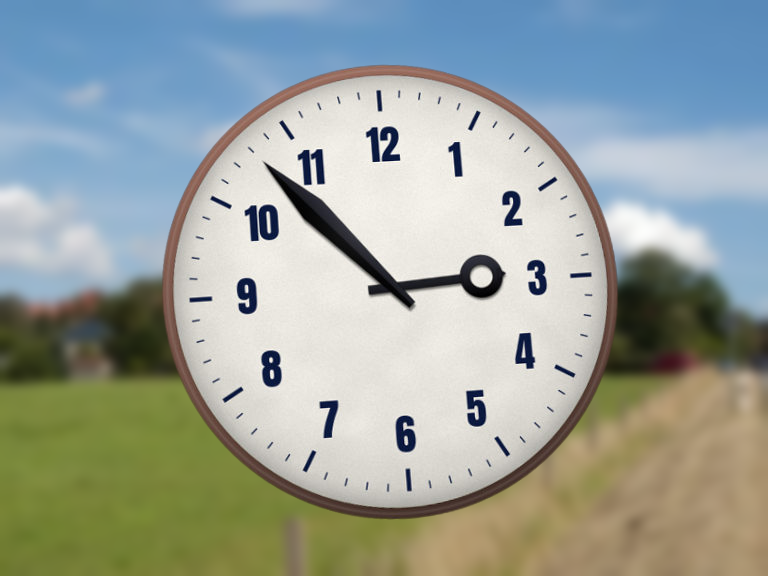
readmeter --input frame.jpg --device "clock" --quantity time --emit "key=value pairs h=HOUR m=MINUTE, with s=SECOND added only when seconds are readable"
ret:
h=2 m=53
